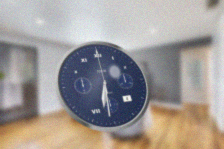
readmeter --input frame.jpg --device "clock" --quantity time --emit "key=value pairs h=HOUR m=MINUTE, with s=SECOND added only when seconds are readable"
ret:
h=6 m=31
